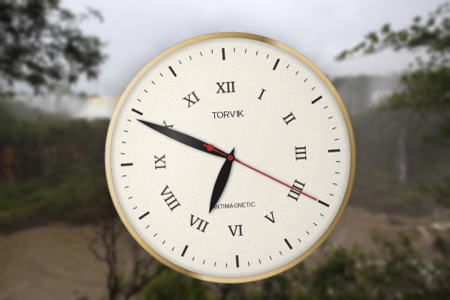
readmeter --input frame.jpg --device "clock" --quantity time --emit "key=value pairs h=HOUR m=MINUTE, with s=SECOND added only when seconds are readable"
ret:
h=6 m=49 s=20
